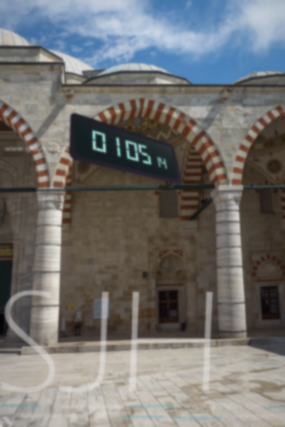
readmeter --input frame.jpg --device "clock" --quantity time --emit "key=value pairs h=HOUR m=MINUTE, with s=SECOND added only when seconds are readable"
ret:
h=1 m=5
